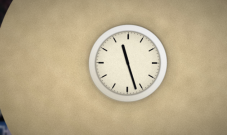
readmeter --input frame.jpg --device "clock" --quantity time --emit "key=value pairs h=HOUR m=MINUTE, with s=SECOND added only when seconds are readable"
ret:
h=11 m=27
